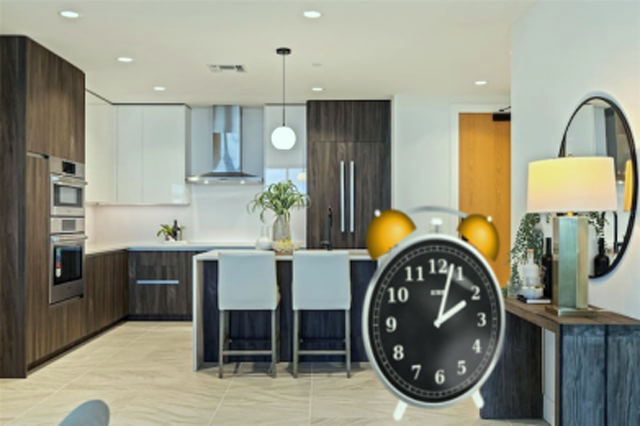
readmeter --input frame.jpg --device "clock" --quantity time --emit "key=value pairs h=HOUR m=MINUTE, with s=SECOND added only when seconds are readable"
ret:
h=2 m=3
